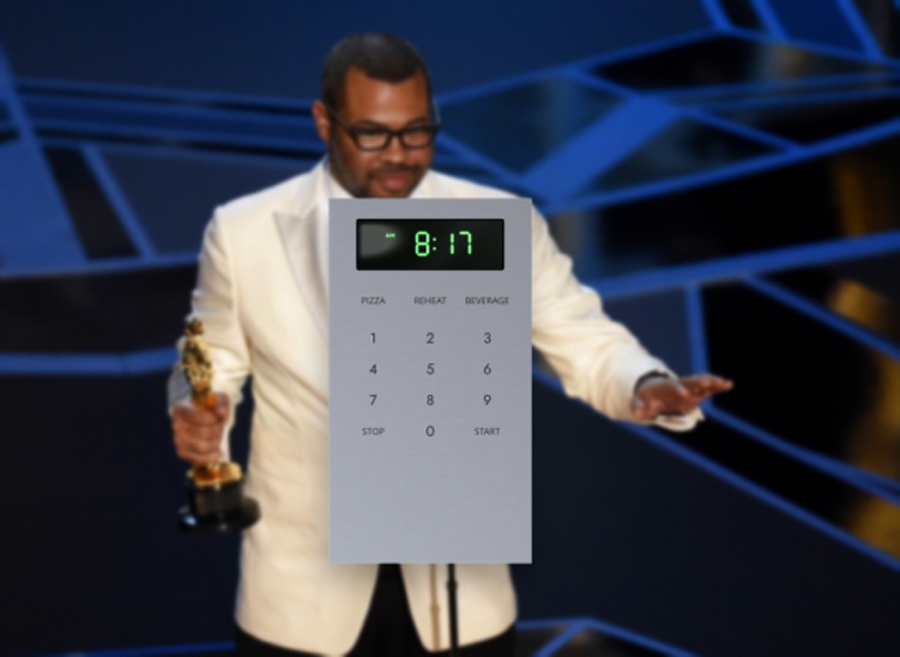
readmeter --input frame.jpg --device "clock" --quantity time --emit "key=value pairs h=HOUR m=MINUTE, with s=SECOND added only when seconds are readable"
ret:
h=8 m=17
